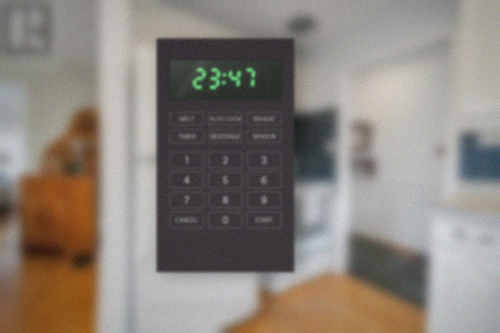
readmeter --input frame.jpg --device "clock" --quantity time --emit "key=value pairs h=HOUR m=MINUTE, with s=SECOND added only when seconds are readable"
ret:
h=23 m=47
